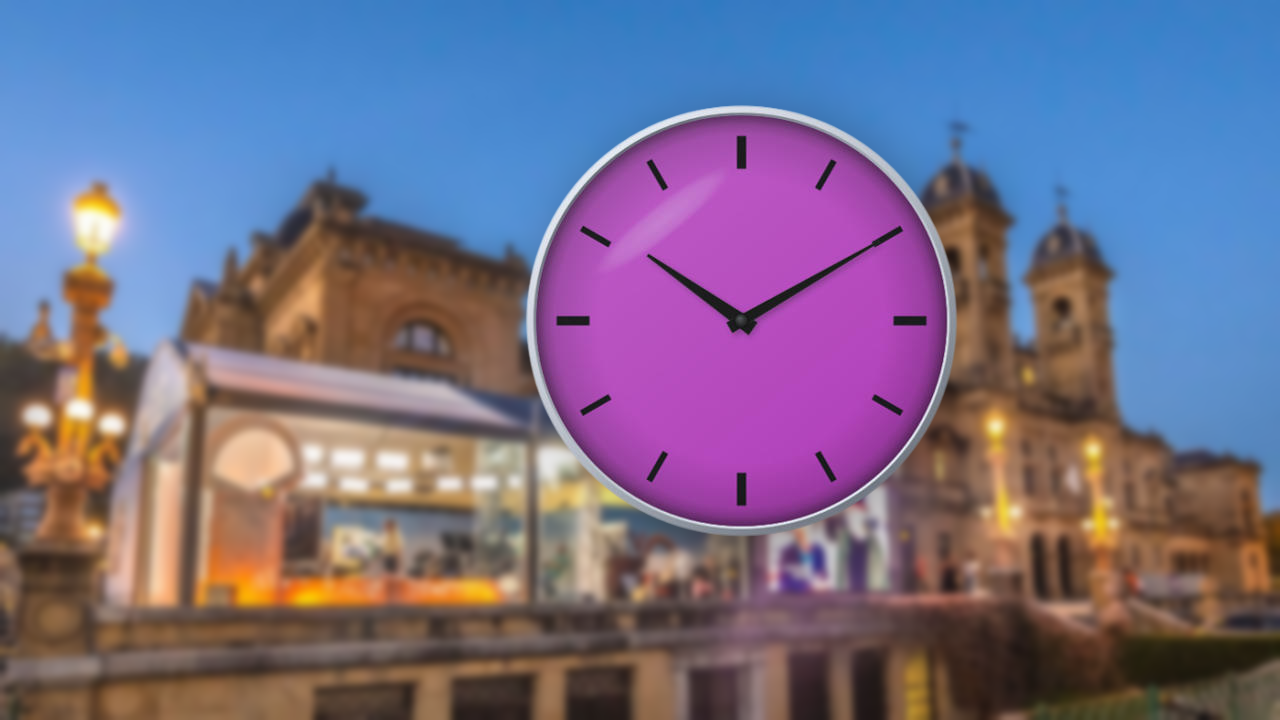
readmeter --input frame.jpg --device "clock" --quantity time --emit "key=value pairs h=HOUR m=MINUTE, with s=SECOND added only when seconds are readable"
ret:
h=10 m=10
